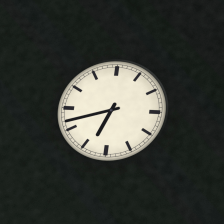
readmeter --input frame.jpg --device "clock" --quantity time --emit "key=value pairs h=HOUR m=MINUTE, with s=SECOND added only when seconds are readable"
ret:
h=6 m=42
